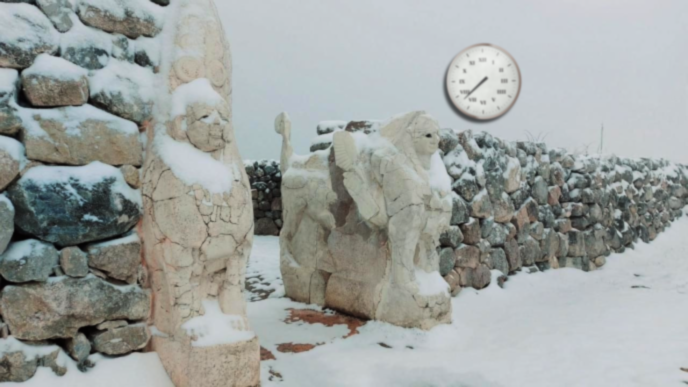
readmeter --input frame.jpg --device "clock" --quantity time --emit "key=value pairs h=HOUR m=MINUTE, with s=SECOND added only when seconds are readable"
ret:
h=7 m=38
